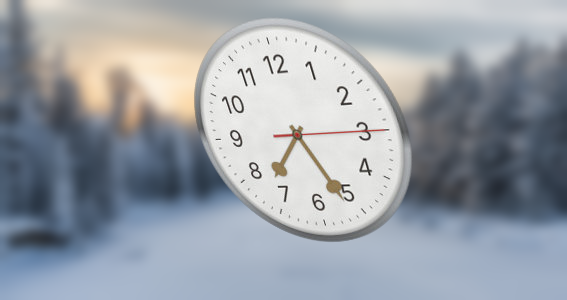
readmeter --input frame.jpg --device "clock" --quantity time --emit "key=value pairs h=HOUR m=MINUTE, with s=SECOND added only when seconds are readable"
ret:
h=7 m=26 s=15
